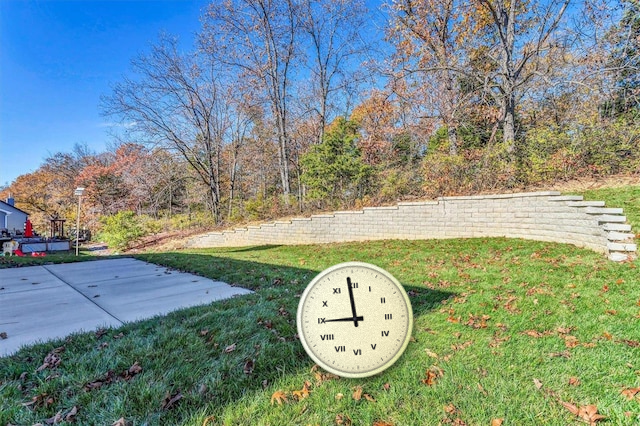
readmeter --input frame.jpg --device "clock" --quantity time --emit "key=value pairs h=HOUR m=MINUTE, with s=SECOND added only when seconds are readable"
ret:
h=8 m=59
